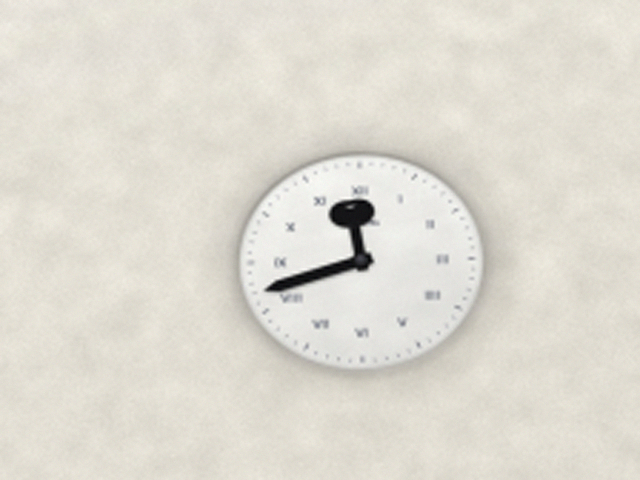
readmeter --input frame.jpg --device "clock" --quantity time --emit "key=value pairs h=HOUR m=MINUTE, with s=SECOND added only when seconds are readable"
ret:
h=11 m=42
